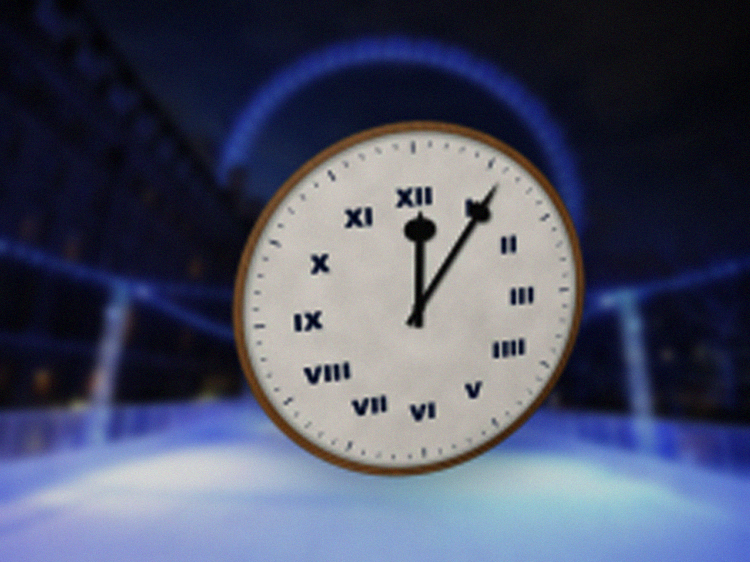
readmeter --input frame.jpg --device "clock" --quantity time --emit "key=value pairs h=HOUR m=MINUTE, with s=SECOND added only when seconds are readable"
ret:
h=12 m=6
